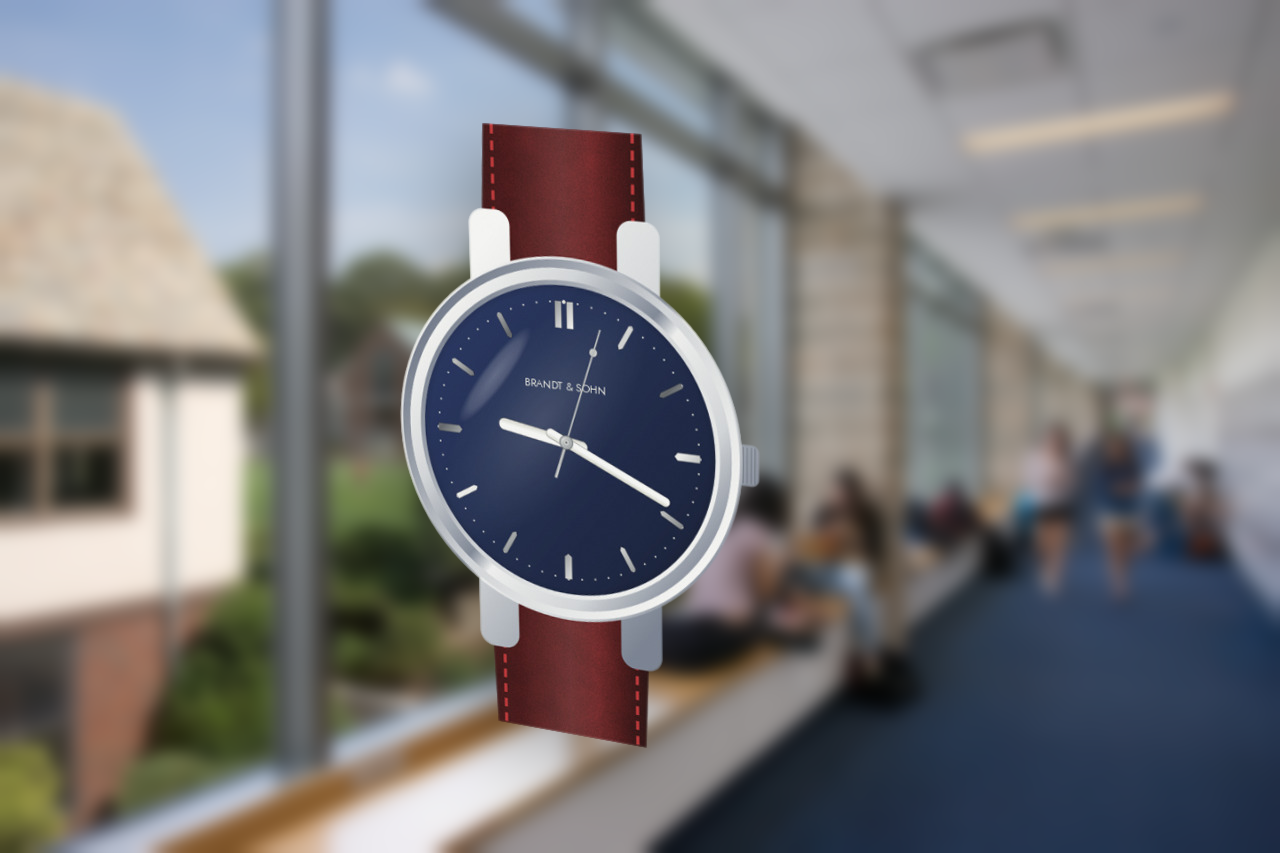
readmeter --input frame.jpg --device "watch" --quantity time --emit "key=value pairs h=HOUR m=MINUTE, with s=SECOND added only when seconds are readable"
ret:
h=9 m=19 s=3
